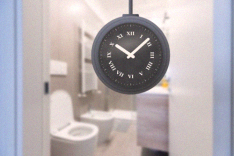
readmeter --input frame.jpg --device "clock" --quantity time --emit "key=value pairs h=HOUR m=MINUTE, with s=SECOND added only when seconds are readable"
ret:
h=10 m=8
